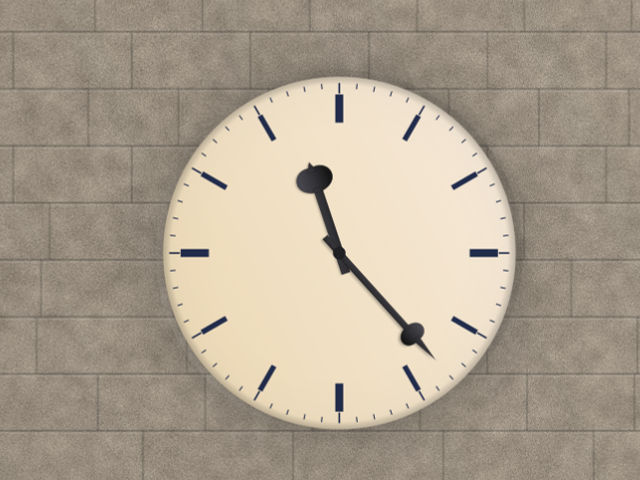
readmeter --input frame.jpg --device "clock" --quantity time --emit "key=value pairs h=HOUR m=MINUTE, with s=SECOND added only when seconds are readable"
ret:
h=11 m=23
